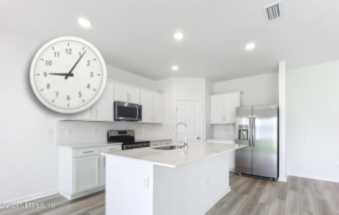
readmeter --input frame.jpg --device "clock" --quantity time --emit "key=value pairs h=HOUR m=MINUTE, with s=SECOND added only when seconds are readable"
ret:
h=9 m=6
